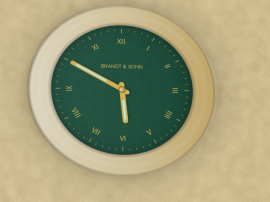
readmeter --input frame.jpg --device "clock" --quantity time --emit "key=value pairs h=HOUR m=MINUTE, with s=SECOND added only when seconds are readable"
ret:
h=5 m=50
